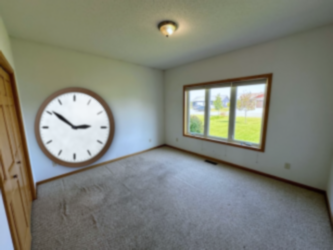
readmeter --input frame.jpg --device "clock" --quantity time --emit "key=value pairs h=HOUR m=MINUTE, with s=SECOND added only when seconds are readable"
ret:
h=2 m=51
